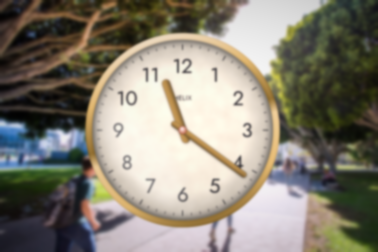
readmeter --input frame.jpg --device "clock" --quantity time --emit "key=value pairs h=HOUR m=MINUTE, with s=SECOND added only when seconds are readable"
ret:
h=11 m=21
